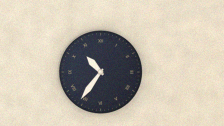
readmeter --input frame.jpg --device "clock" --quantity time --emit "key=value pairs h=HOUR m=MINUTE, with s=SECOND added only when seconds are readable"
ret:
h=10 m=36
